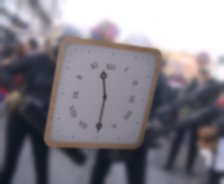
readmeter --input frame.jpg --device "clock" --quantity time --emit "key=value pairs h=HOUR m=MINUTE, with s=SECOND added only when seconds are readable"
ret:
h=11 m=30
